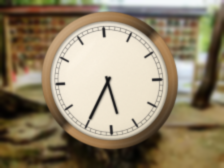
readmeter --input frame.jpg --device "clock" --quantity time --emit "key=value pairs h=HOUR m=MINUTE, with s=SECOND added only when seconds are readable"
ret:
h=5 m=35
